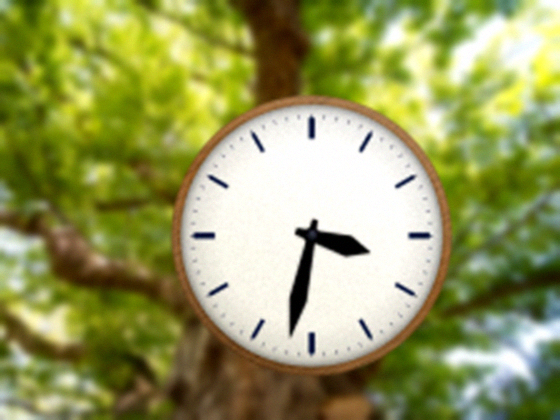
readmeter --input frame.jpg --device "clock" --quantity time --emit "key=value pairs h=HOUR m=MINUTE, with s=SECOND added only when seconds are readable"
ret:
h=3 m=32
